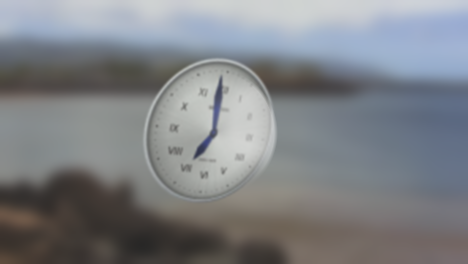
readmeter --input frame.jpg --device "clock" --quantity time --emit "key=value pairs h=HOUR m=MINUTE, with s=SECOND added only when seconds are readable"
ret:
h=6 m=59
